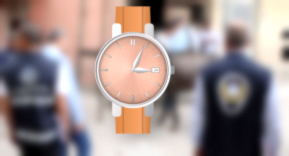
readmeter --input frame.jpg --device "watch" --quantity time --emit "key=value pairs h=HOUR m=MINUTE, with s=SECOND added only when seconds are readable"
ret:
h=3 m=4
